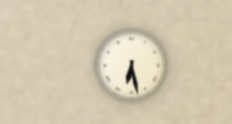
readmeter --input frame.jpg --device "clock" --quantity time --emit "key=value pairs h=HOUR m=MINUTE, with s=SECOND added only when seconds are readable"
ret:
h=6 m=28
